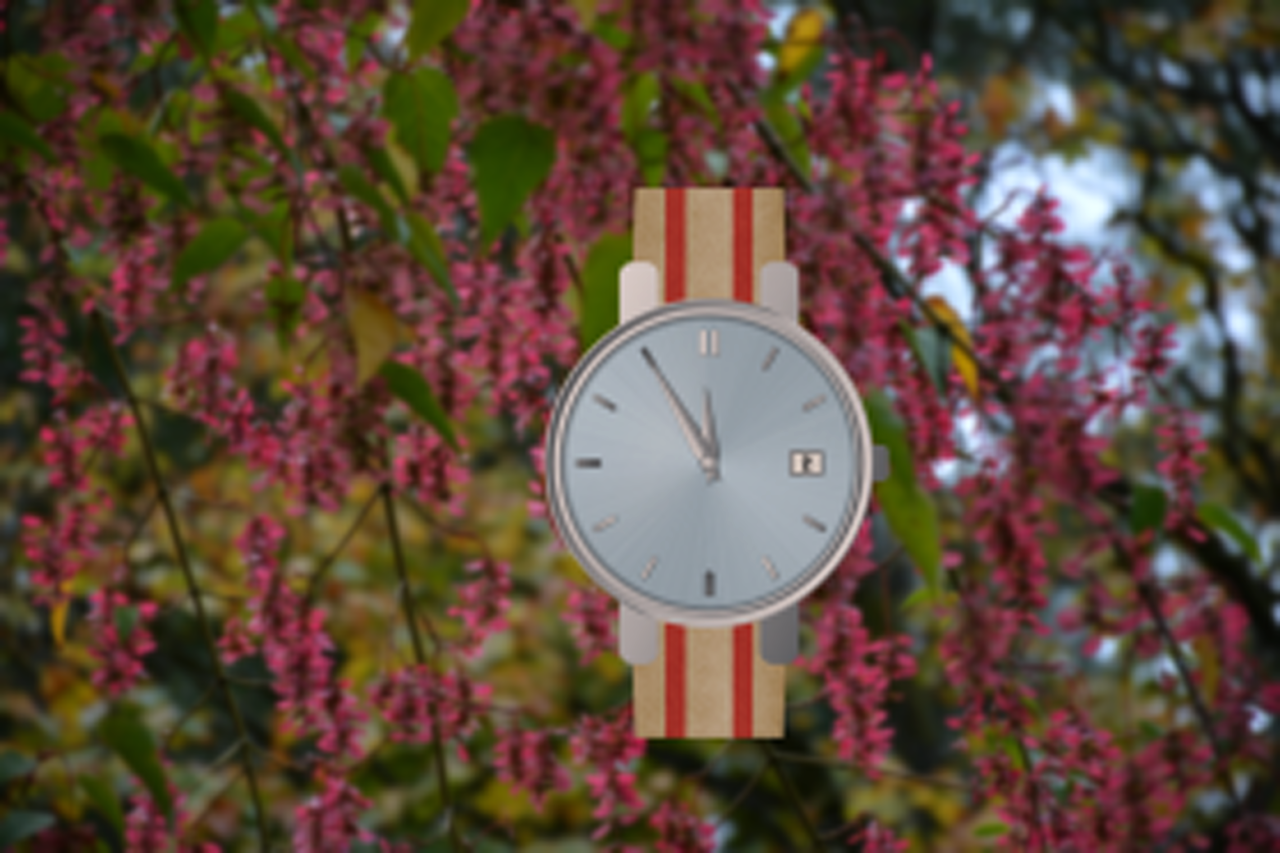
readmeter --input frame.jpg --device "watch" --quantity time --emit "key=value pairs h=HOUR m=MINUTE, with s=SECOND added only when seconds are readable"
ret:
h=11 m=55
